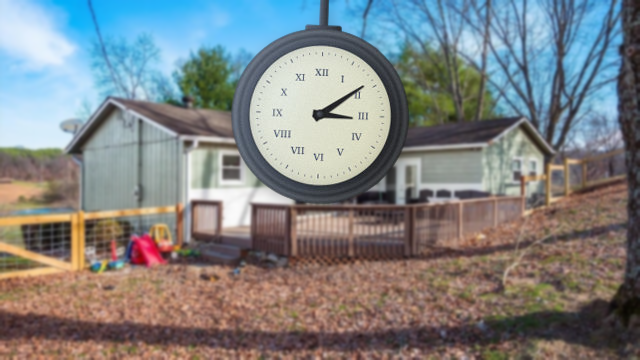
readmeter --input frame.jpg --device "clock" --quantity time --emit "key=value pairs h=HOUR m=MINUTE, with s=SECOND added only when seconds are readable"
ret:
h=3 m=9
